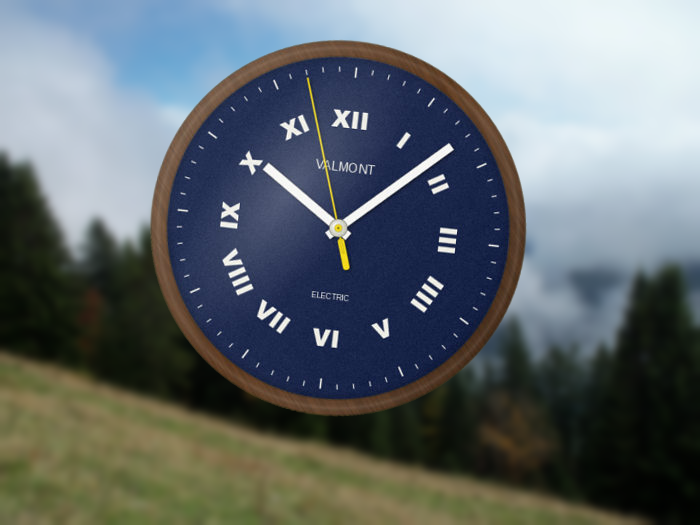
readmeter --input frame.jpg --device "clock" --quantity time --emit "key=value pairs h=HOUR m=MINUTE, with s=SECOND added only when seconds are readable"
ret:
h=10 m=7 s=57
